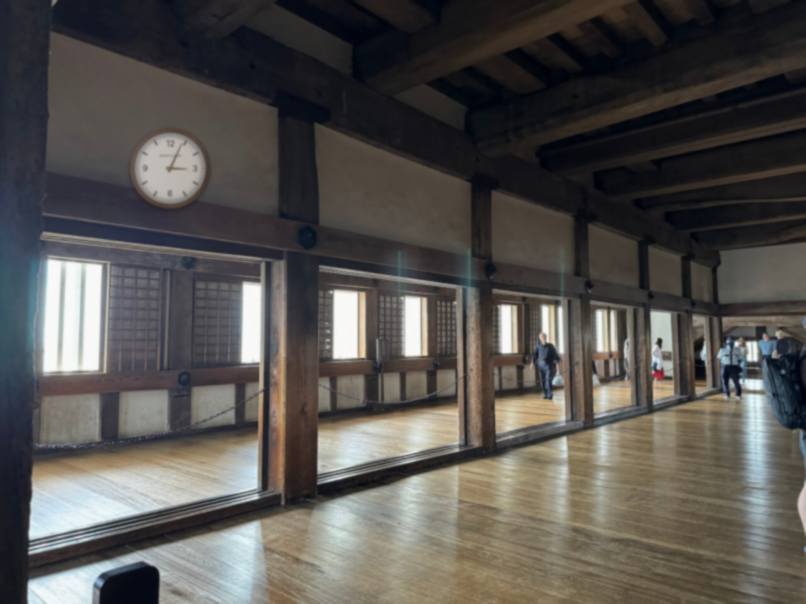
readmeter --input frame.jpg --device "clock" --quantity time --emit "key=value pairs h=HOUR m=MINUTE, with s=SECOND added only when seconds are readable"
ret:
h=3 m=4
